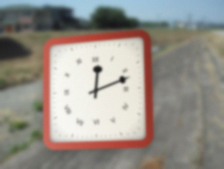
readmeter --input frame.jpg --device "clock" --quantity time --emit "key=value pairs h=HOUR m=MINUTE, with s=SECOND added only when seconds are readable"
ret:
h=12 m=12
